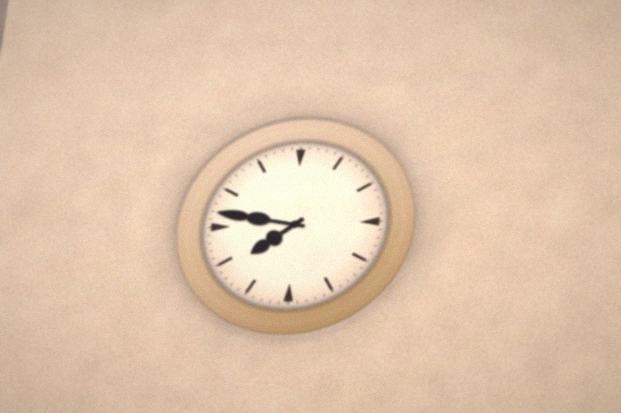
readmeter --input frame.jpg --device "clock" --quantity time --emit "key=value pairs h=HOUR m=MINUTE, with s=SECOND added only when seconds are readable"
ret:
h=7 m=47
